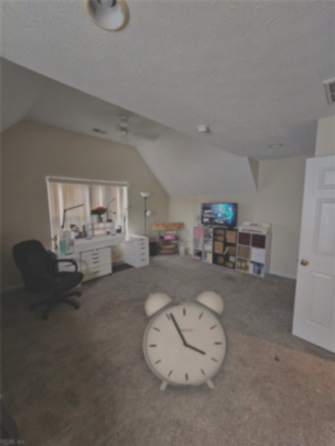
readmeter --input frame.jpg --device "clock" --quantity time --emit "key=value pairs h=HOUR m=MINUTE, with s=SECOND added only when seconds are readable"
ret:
h=3 m=56
